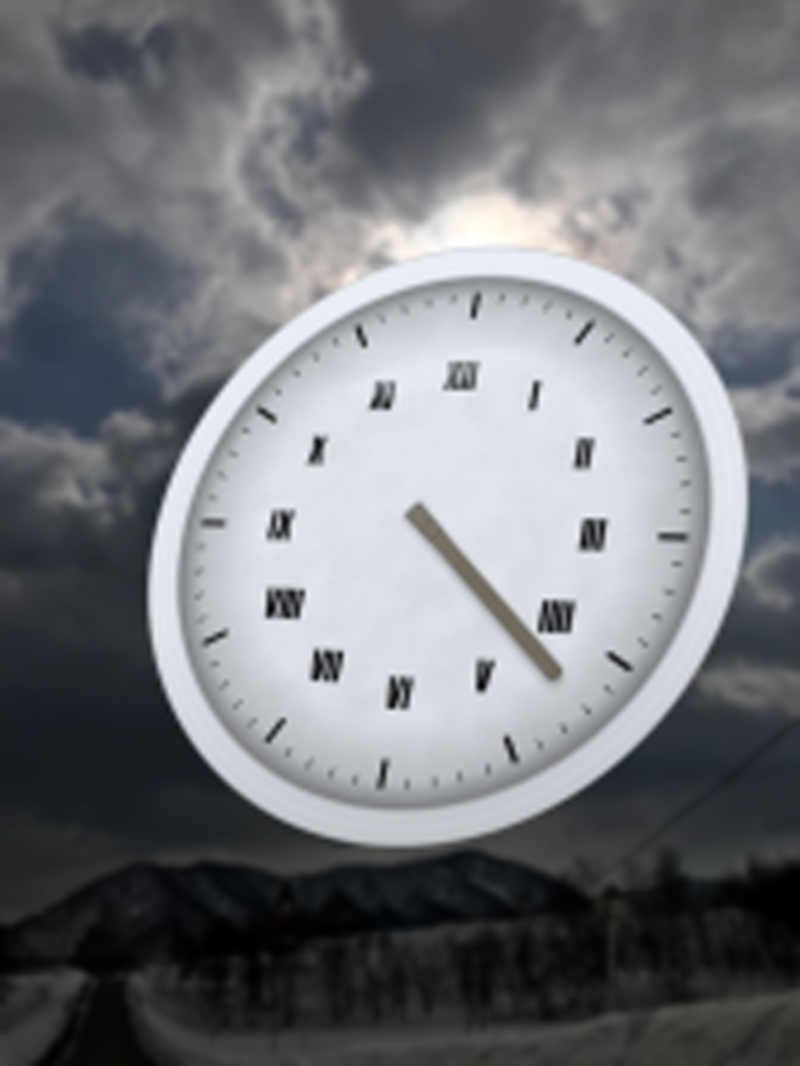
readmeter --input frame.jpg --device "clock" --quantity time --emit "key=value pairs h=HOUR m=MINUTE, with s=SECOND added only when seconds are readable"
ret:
h=4 m=22
